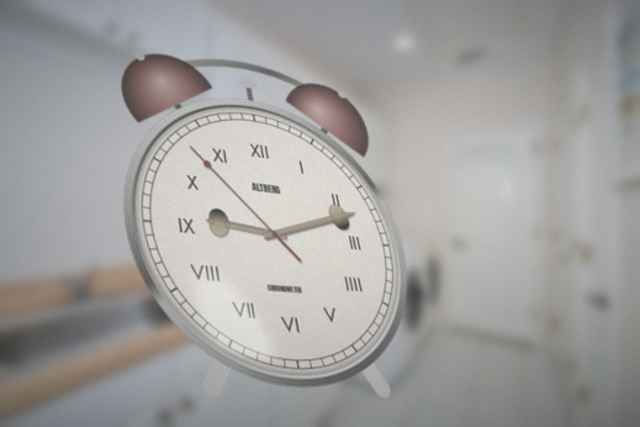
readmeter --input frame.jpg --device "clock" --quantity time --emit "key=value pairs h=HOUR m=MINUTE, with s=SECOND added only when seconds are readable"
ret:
h=9 m=11 s=53
